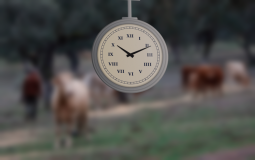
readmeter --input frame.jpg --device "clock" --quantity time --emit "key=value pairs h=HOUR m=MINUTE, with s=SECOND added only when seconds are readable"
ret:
h=10 m=11
